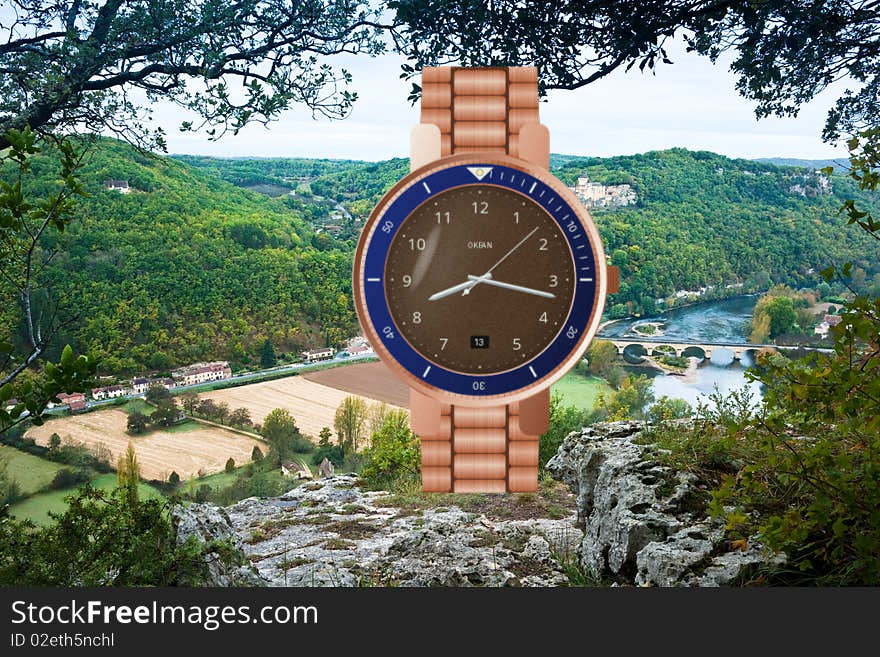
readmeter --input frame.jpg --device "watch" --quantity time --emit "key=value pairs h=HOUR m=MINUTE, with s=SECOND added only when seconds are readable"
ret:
h=8 m=17 s=8
